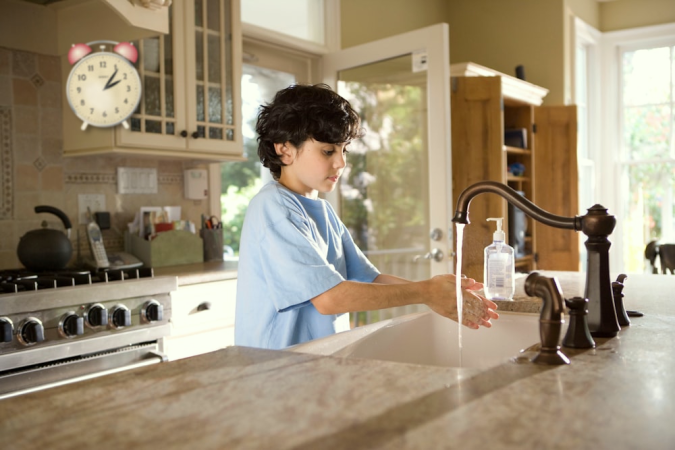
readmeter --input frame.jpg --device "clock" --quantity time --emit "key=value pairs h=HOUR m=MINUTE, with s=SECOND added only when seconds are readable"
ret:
h=2 m=6
